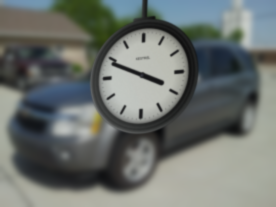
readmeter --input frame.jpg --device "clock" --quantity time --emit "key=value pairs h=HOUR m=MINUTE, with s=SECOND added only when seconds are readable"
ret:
h=3 m=49
